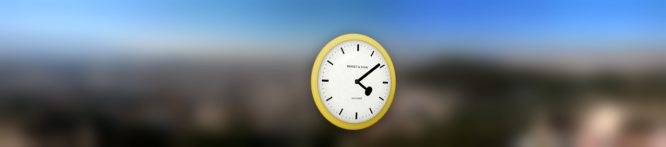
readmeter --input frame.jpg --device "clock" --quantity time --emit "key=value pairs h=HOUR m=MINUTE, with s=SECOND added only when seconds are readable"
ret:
h=4 m=9
